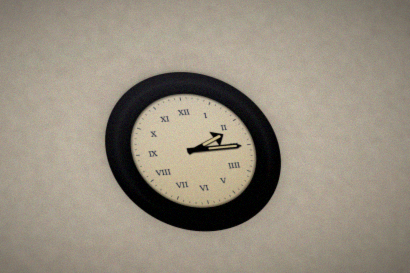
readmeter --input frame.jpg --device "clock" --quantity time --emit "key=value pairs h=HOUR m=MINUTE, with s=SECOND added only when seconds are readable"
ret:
h=2 m=15
